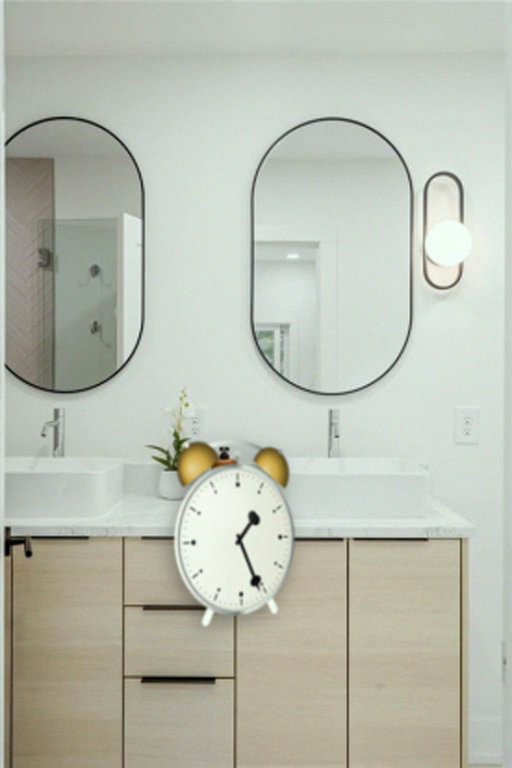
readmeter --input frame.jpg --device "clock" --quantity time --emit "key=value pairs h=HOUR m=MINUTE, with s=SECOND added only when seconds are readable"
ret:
h=1 m=26
